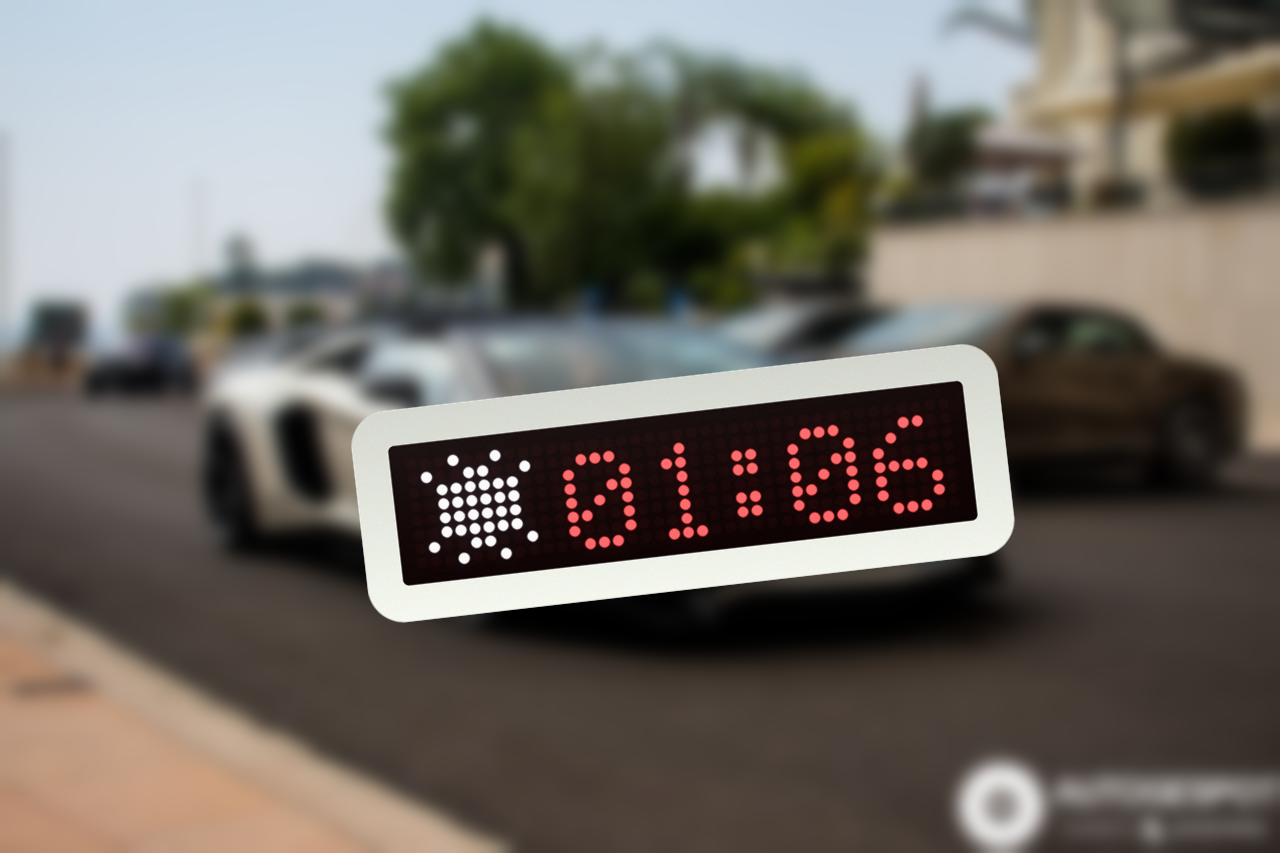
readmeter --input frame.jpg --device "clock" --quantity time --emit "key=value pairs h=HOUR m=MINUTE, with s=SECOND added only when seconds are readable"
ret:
h=1 m=6
